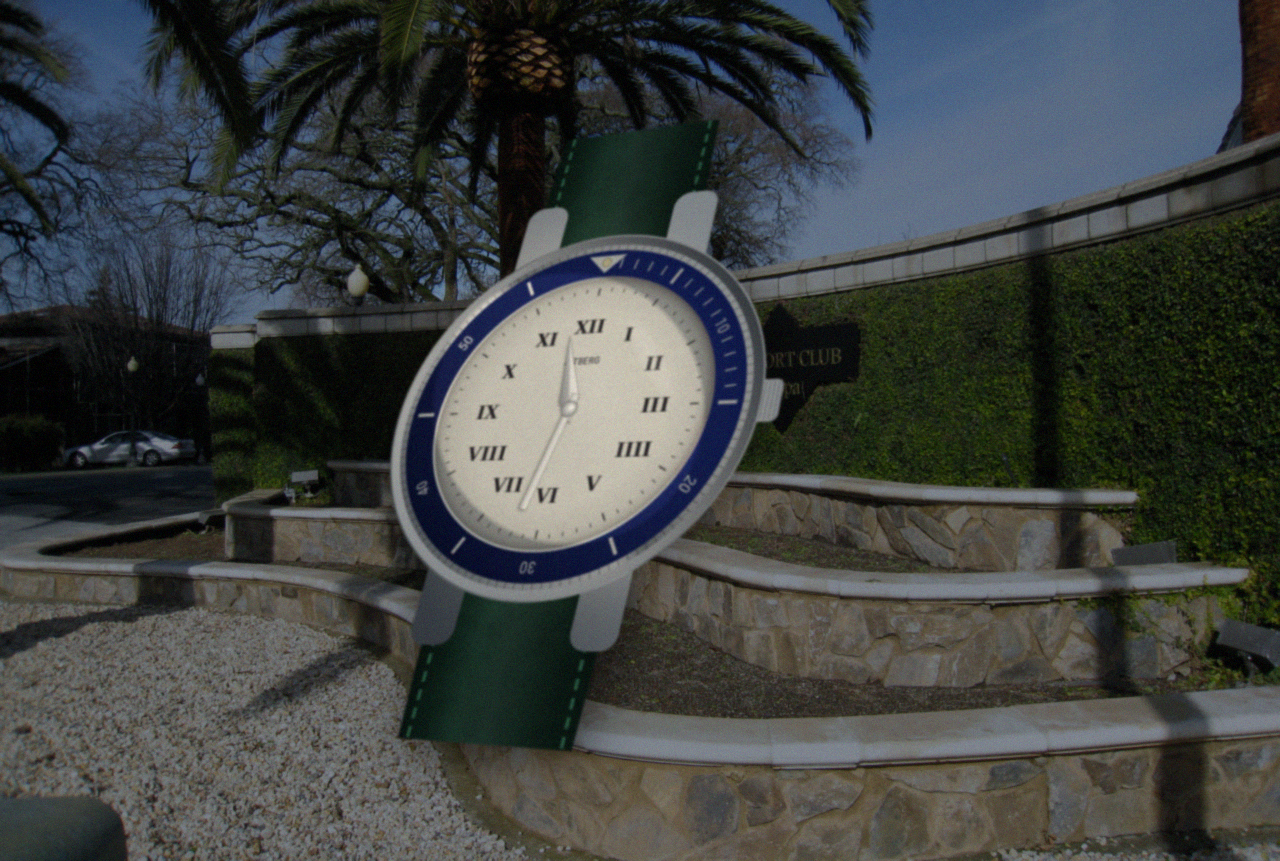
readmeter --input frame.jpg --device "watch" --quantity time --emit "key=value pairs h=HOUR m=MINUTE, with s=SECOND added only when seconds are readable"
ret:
h=11 m=32
